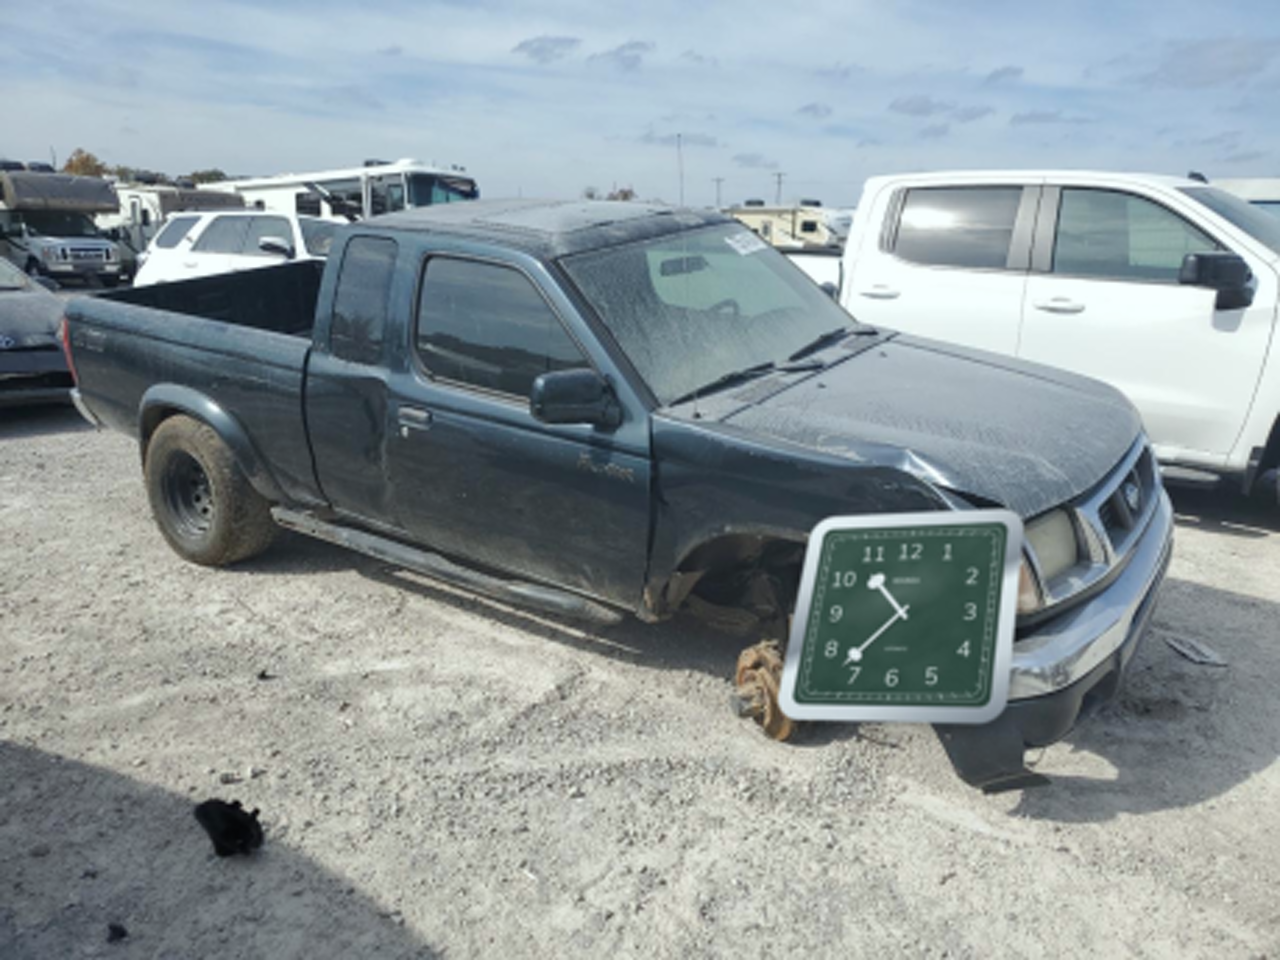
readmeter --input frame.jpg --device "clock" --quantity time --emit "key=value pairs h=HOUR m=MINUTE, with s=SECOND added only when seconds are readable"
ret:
h=10 m=37
